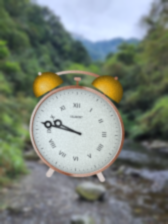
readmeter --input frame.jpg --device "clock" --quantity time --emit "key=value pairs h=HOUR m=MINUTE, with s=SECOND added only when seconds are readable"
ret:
h=9 m=47
